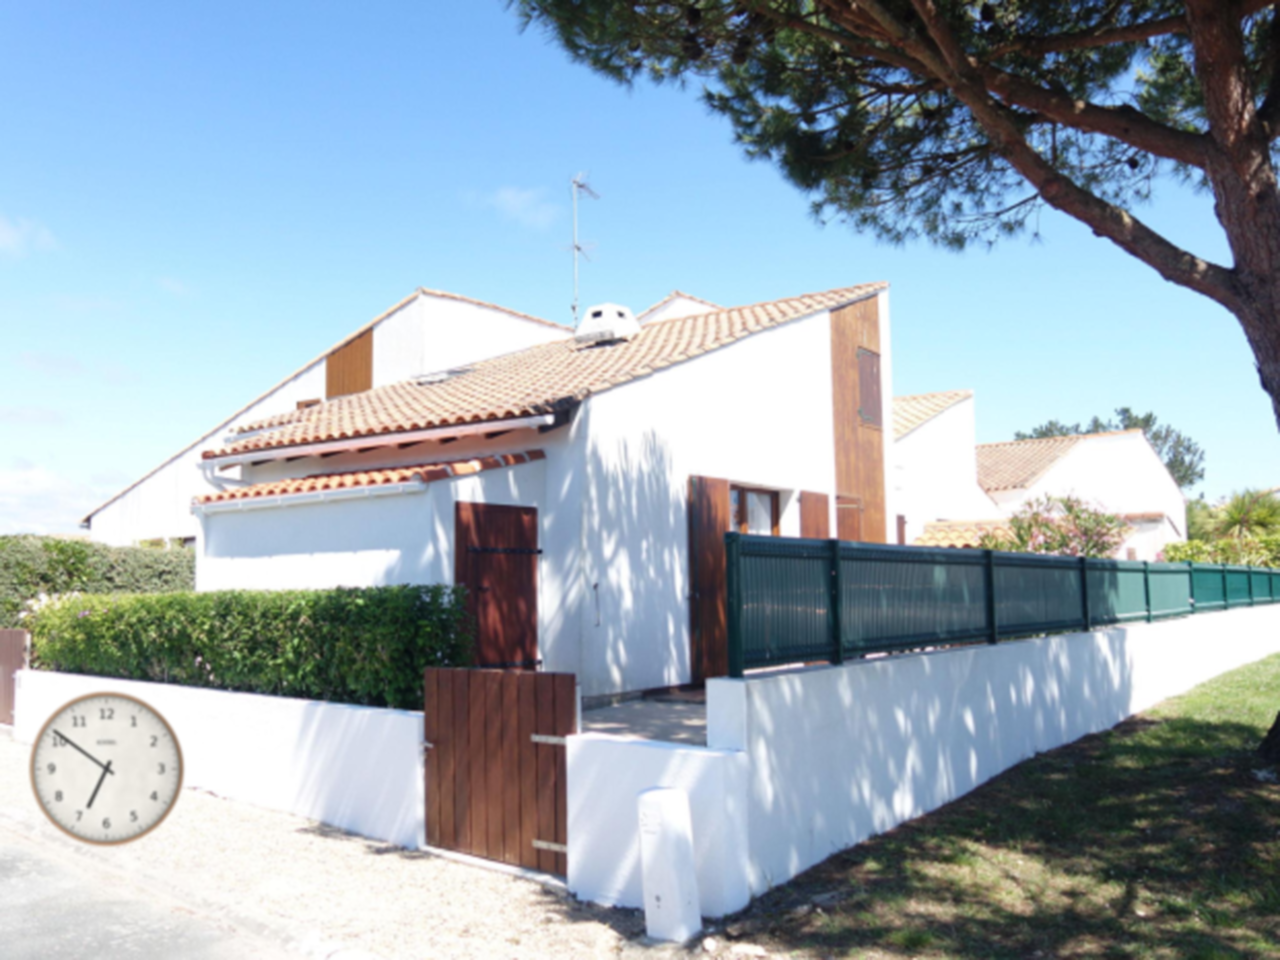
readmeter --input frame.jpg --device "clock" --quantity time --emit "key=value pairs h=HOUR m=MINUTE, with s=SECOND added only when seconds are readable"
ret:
h=6 m=51
